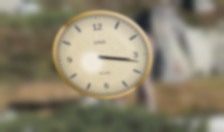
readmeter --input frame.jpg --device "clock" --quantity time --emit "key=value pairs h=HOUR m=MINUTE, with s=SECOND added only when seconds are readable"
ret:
h=3 m=17
